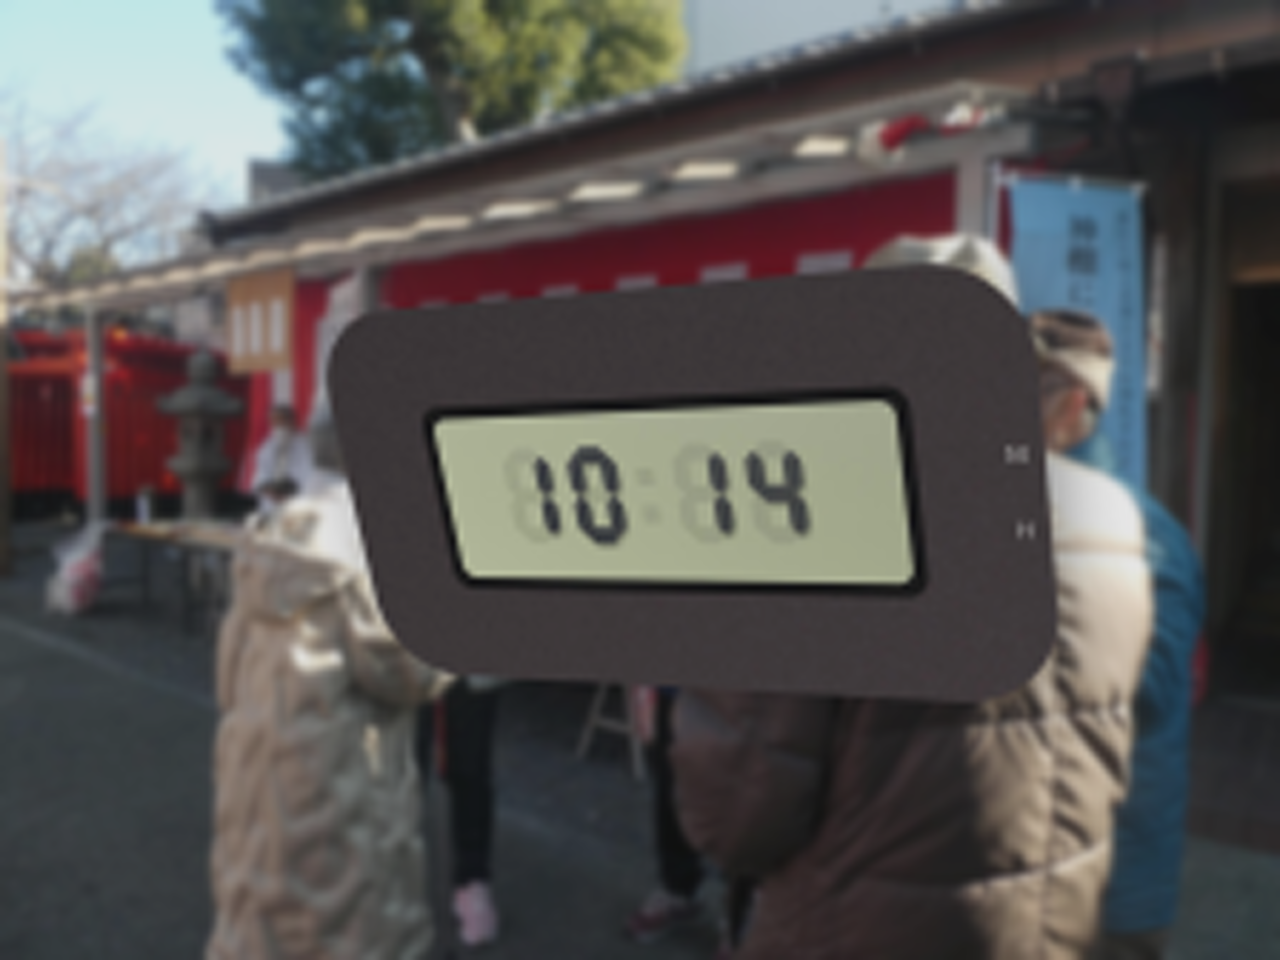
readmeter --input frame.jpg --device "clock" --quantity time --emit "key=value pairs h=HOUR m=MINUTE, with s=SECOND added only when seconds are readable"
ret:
h=10 m=14
